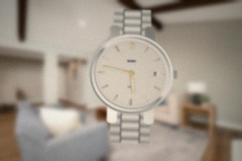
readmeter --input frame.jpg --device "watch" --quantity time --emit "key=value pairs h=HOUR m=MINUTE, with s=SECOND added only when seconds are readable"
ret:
h=5 m=47
